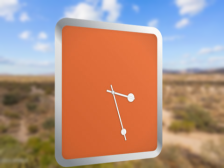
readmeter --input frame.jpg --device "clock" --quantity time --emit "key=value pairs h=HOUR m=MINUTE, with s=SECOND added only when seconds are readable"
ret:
h=3 m=27
